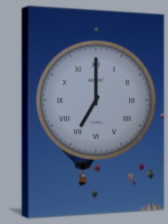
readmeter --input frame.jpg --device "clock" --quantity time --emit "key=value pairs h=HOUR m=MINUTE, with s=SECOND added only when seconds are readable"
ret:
h=7 m=0
